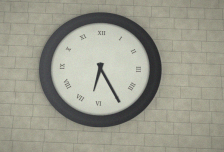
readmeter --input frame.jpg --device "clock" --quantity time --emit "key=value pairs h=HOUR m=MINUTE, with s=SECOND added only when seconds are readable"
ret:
h=6 m=25
